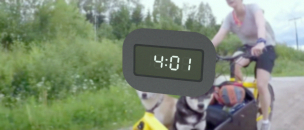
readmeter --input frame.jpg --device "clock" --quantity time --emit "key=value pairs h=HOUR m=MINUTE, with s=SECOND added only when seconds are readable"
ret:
h=4 m=1
